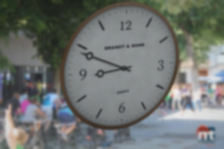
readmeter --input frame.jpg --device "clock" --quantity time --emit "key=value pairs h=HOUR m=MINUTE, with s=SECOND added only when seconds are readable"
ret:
h=8 m=49
